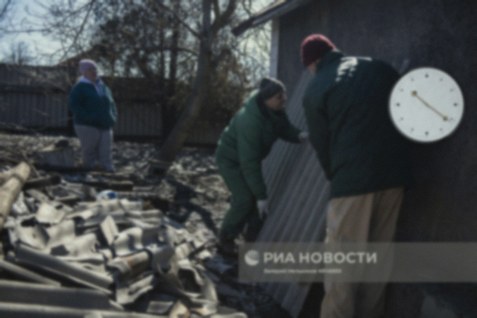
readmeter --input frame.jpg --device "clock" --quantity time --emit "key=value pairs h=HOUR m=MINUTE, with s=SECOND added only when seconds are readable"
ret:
h=10 m=21
